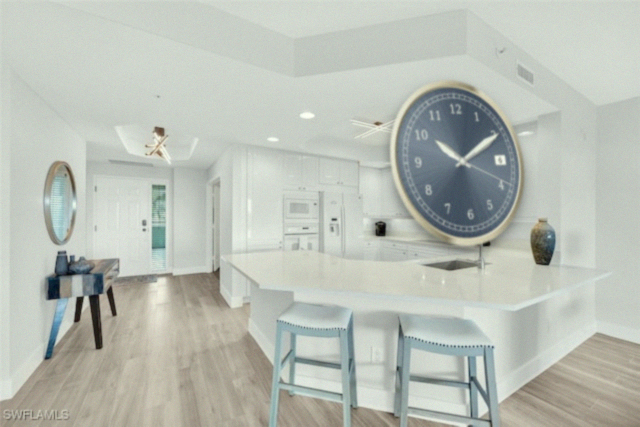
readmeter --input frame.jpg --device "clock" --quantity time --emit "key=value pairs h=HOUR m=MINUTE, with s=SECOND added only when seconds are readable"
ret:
h=10 m=10 s=19
